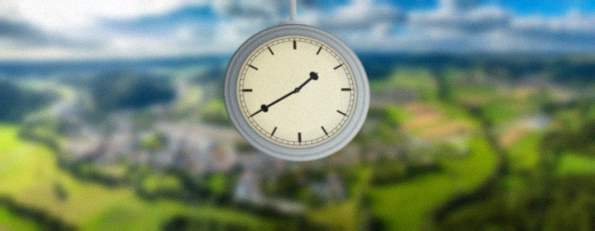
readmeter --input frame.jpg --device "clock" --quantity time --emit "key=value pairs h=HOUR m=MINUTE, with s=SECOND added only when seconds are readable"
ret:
h=1 m=40
